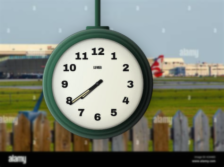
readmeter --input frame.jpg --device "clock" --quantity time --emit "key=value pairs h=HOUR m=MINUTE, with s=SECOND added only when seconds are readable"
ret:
h=7 m=39
